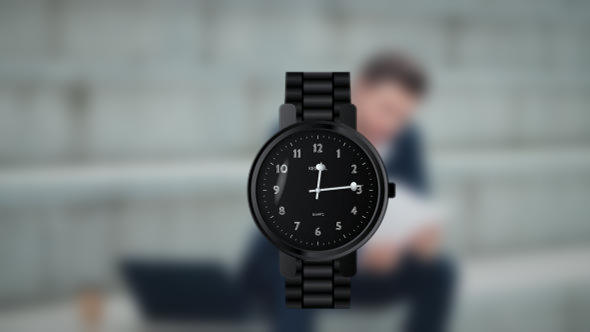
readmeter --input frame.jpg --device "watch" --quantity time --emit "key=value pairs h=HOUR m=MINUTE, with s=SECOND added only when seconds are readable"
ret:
h=12 m=14
